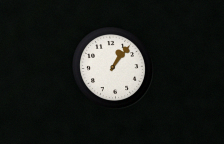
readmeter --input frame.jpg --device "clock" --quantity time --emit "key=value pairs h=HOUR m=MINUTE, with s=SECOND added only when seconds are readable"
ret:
h=1 m=7
